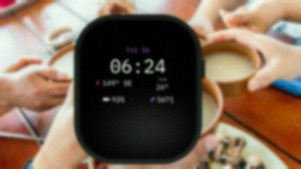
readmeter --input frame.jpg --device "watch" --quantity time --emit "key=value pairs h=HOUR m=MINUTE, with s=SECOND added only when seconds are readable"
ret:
h=6 m=24
